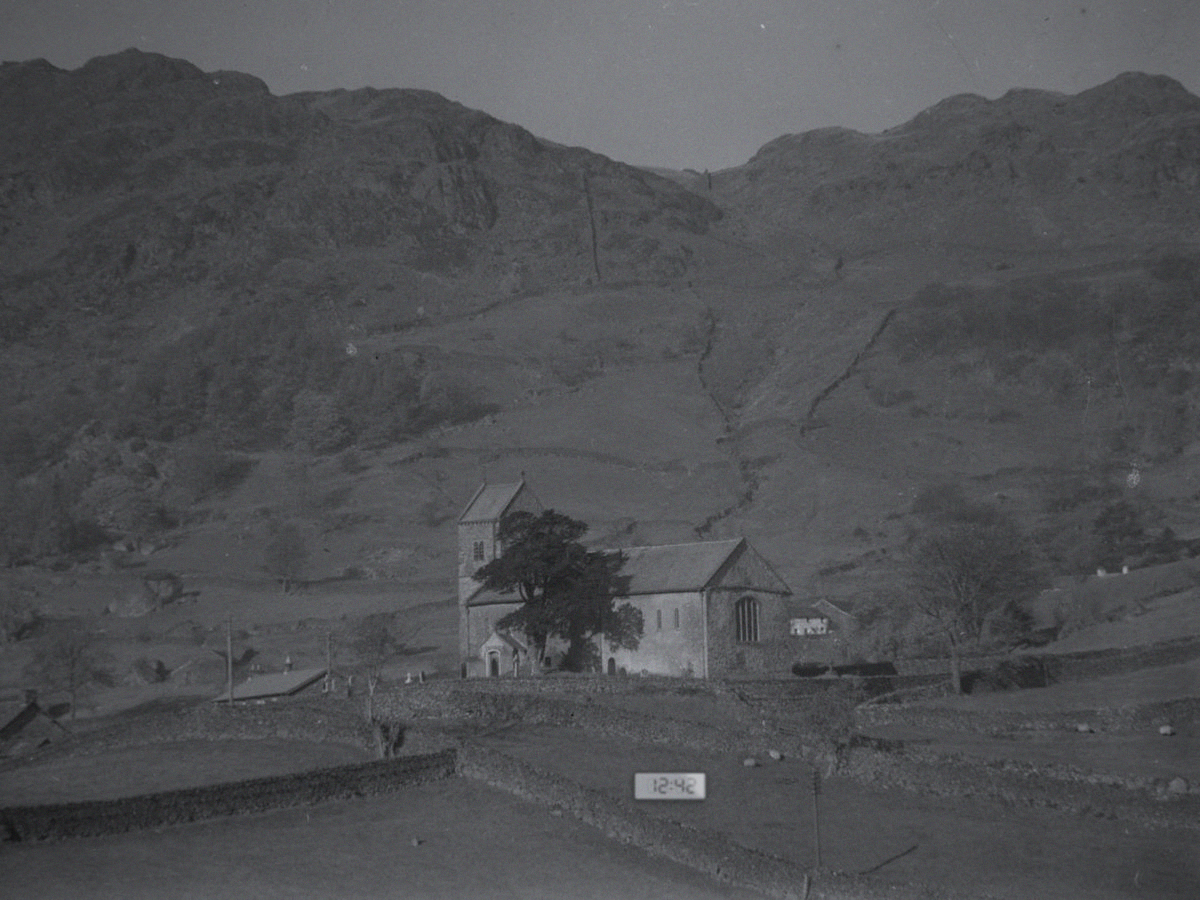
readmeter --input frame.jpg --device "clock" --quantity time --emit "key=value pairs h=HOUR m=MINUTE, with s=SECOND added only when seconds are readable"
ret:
h=12 m=42
